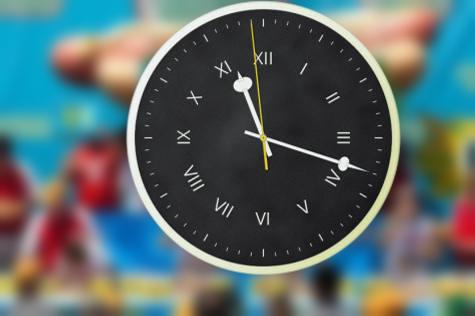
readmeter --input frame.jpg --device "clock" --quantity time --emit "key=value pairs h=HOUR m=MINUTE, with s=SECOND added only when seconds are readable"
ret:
h=11 m=17 s=59
